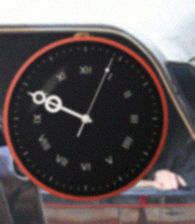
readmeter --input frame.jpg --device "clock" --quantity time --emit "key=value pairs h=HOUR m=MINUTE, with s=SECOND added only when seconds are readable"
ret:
h=9 m=49 s=4
